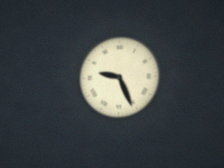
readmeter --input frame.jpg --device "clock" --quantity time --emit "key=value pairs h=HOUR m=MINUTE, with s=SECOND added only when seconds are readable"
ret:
h=9 m=26
